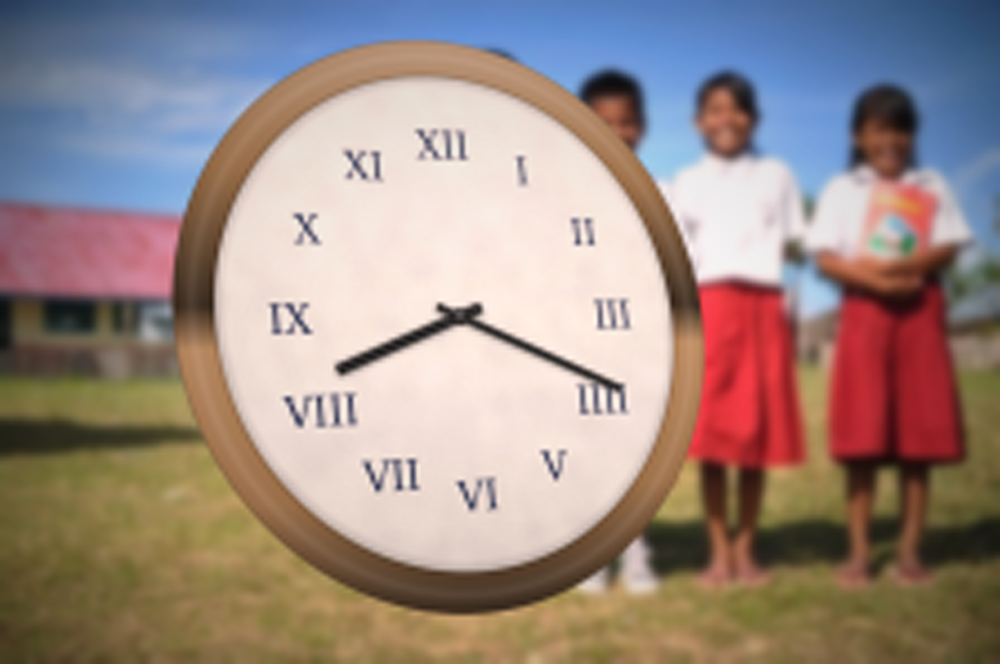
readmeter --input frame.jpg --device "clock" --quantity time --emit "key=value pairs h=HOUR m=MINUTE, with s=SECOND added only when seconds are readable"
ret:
h=8 m=19
